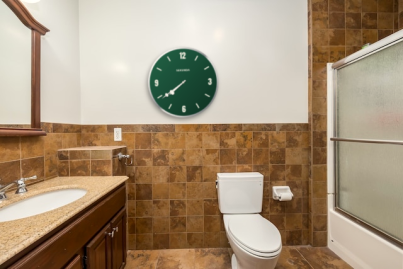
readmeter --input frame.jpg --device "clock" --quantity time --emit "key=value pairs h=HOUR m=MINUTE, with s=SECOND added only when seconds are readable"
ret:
h=7 m=39
